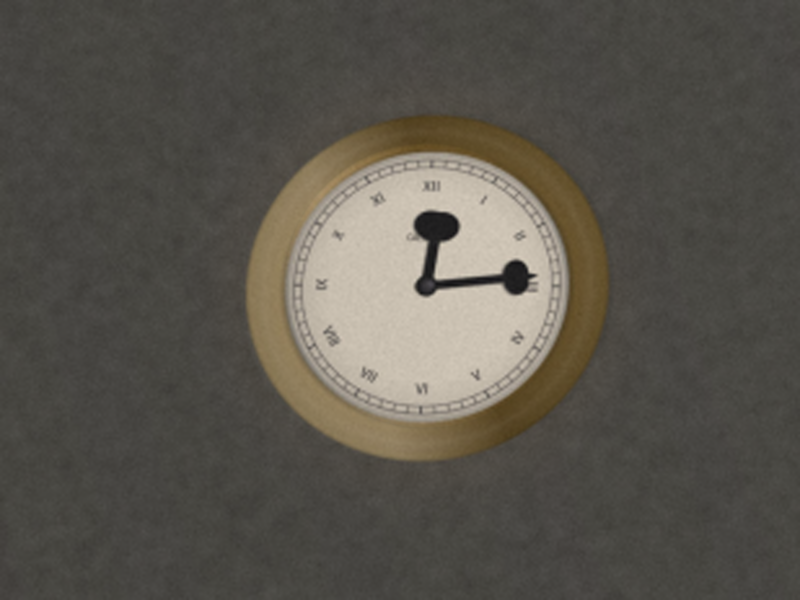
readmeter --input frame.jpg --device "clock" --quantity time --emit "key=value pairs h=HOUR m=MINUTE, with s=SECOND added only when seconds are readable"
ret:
h=12 m=14
